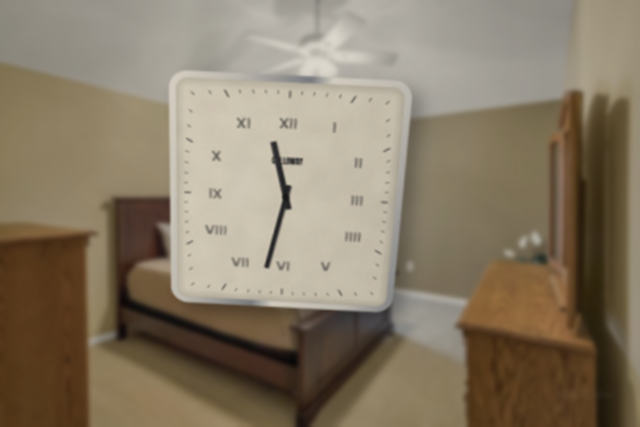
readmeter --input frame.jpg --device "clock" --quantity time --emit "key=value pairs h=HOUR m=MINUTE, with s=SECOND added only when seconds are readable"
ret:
h=11 m=32
